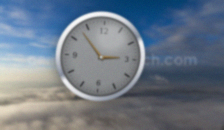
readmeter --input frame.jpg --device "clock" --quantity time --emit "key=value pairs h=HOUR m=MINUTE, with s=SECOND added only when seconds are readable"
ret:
h=2 m=53
